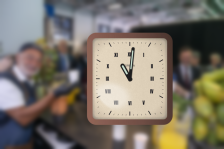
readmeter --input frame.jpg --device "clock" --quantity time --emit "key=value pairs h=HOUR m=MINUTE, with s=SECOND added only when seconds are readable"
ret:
h=11 m=1
